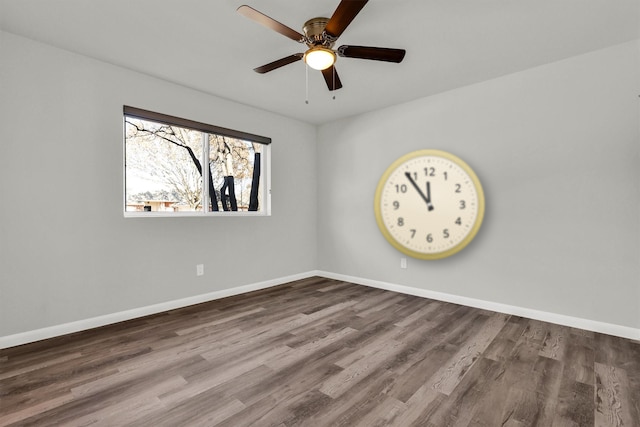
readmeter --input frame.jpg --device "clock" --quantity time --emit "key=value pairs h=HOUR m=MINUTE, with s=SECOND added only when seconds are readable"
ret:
h=11 m=54
